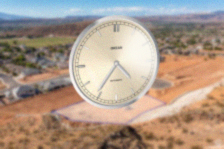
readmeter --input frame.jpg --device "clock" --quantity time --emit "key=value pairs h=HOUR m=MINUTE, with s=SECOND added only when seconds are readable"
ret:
h=4 m=36
